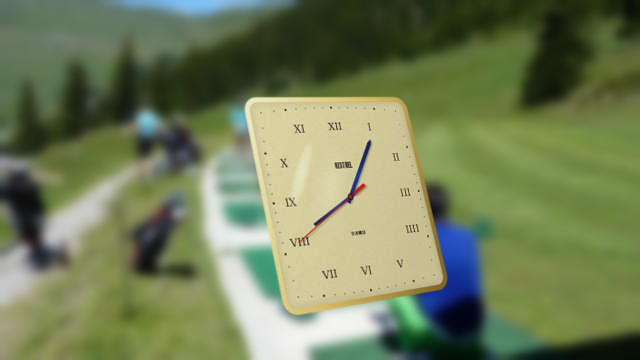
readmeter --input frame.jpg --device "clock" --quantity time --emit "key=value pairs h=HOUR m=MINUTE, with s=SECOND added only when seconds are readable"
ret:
h=8 m=5 s=40
